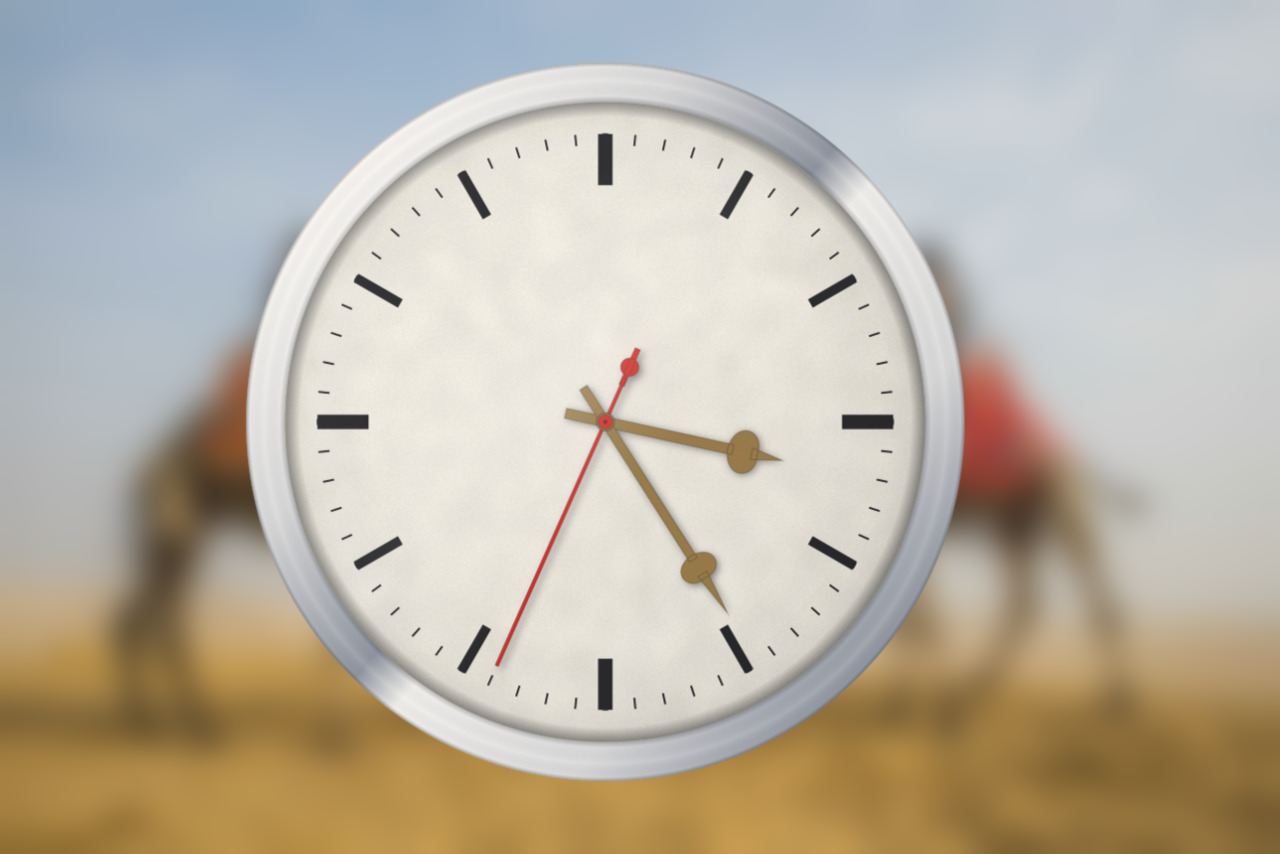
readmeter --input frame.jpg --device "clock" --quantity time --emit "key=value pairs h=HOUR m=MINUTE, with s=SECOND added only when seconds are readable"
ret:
h=3 m=24 s=34
